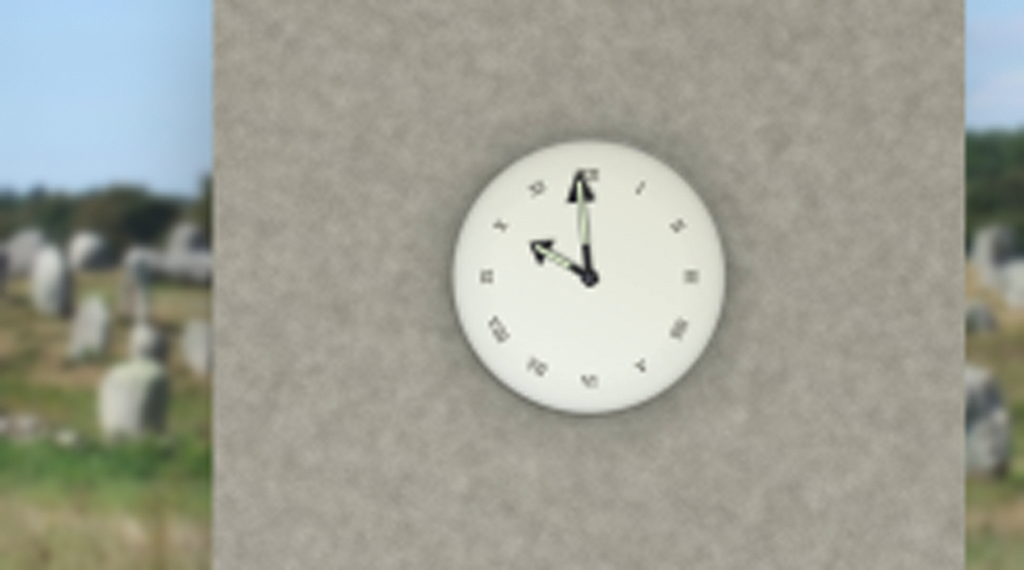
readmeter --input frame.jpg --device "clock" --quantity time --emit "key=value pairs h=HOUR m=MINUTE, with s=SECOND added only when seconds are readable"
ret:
h=9 m=59
